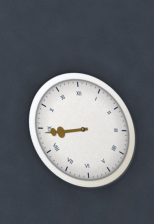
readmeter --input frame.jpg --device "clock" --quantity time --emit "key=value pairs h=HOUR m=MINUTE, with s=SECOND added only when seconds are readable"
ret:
h=8 m=44
